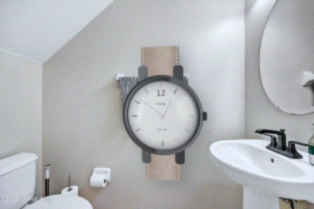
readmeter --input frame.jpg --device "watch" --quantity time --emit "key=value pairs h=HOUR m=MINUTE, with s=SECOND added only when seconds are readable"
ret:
h=12 m=51
